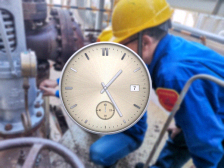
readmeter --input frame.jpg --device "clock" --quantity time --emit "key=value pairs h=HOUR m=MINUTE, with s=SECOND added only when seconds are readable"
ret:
h=1 m=25
